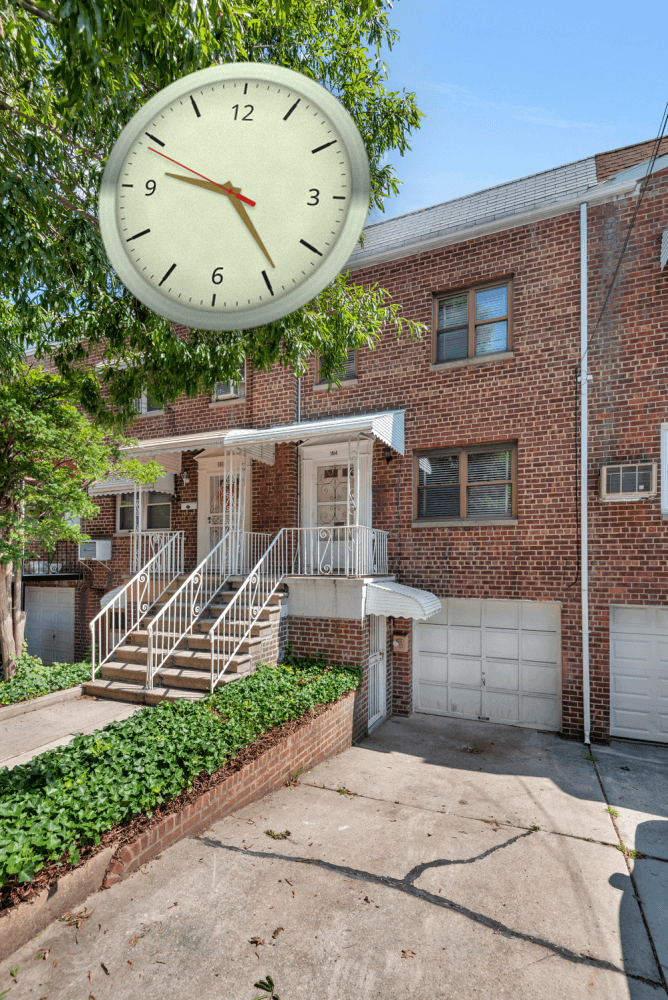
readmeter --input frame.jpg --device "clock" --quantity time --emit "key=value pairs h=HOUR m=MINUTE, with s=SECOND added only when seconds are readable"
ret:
h=9 m=23 s=49
